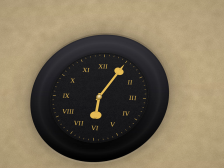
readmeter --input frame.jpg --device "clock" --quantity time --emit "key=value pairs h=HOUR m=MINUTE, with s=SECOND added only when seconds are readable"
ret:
h=6 m=5
